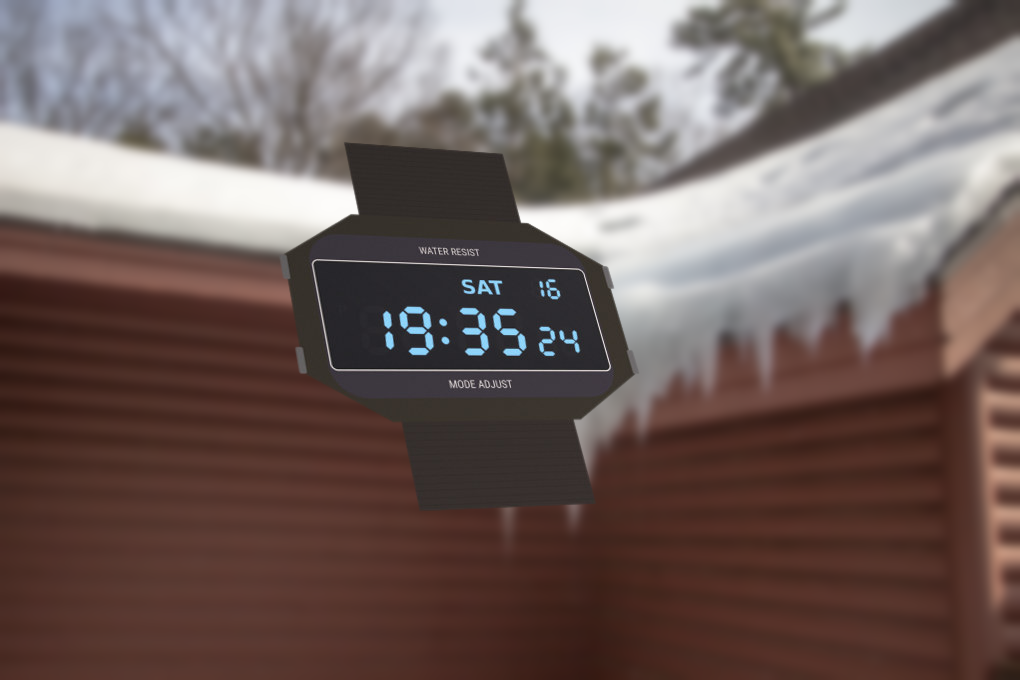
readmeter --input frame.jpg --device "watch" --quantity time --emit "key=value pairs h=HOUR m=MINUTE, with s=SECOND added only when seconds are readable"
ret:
h=19 m=35 s=24
